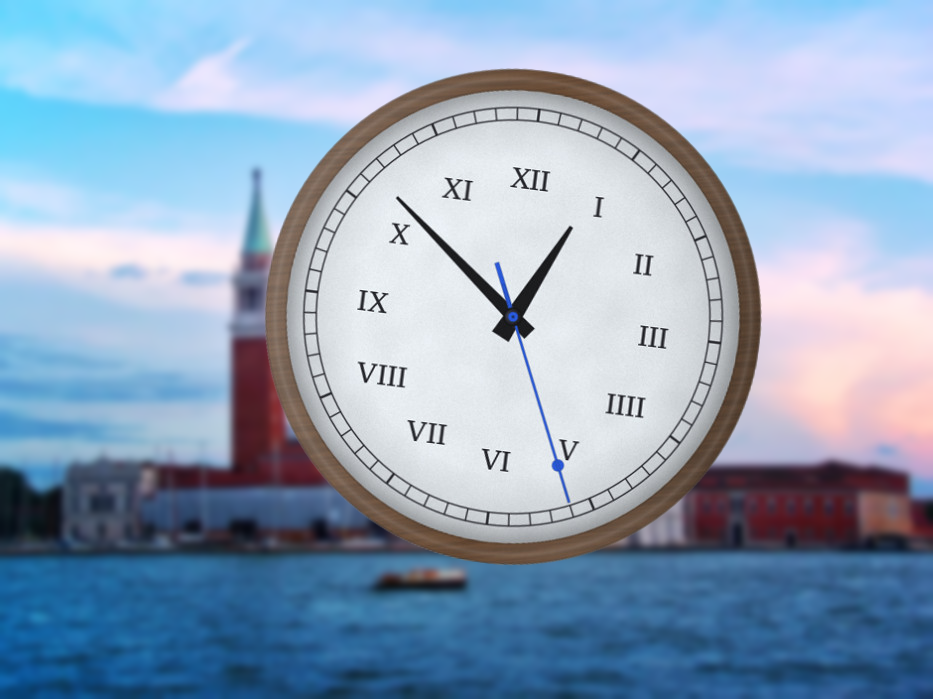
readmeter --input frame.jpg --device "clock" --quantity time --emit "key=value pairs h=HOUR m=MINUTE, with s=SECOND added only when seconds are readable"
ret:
h=12 m=51 s=26
